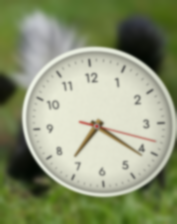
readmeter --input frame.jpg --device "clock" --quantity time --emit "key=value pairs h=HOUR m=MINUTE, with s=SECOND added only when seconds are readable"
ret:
h=7 m=21 s=18
